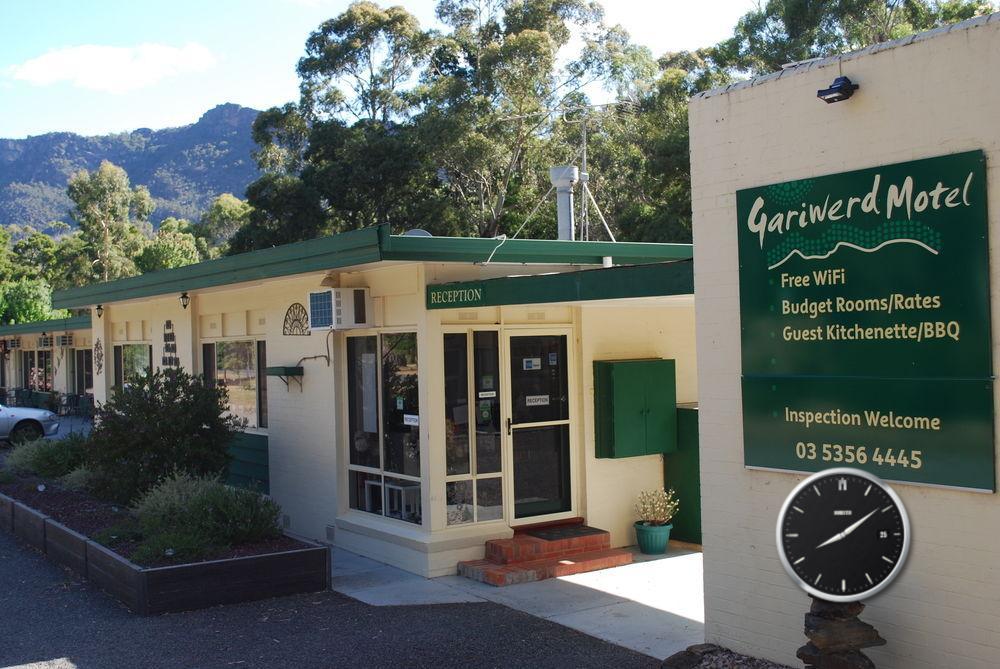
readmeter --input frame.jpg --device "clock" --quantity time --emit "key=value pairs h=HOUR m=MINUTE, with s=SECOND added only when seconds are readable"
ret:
h=8 m=9
